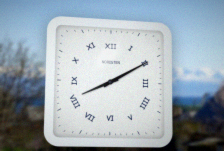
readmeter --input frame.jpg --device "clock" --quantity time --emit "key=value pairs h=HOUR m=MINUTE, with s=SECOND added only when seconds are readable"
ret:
h=8 m=10
